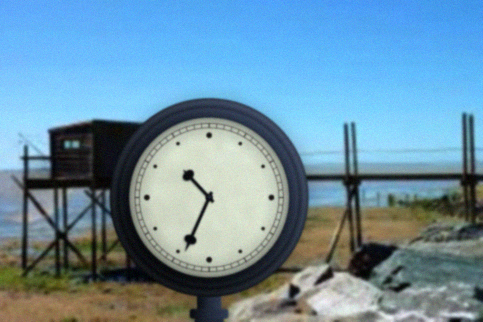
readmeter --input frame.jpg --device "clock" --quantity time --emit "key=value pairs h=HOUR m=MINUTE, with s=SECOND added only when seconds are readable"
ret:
h=10 m=34
